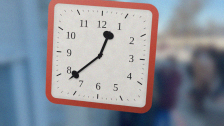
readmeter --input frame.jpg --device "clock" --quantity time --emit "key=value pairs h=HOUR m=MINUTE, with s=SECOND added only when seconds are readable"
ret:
h=12 m=38
